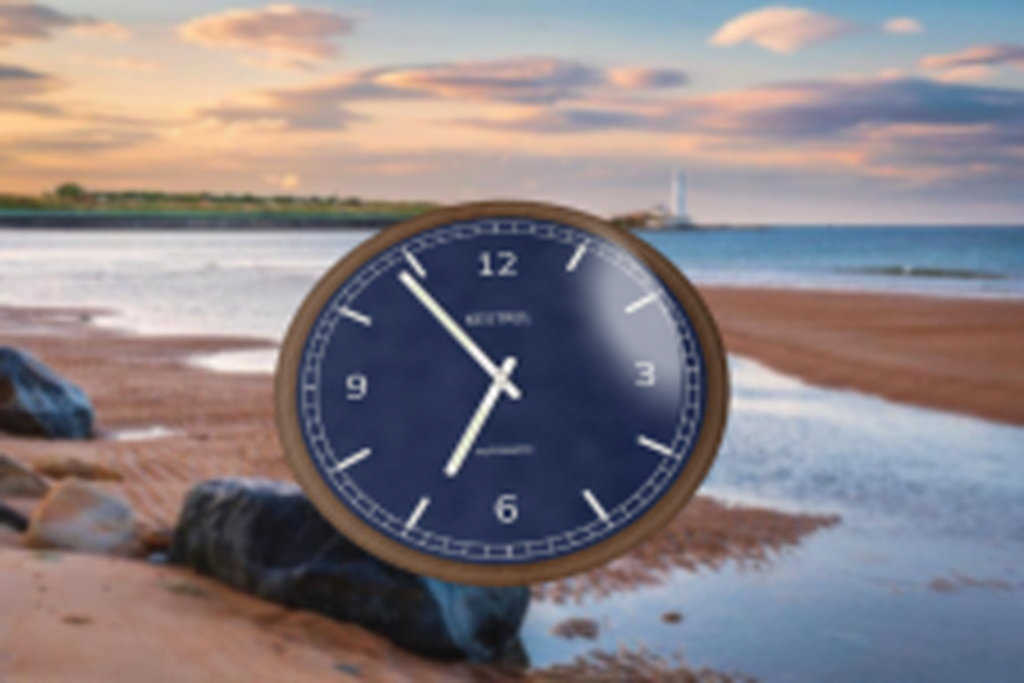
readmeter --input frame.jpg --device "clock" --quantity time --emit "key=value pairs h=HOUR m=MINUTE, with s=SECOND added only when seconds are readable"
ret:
h=6 m=54
